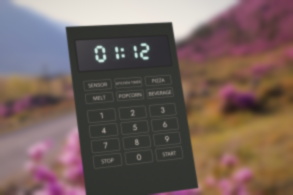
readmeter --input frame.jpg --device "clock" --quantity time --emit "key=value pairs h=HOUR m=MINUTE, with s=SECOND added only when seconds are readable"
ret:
h=1 m=12
